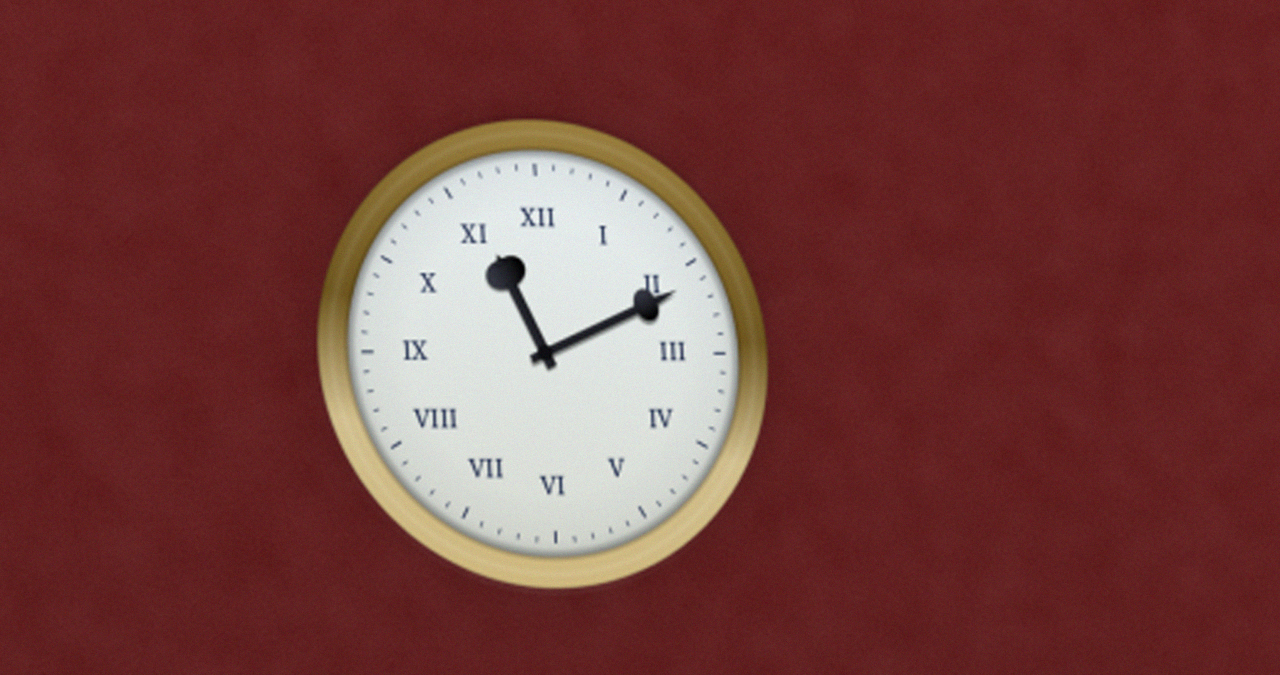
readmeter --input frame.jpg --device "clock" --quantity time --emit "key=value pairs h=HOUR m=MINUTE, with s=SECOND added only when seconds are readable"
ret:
h=11 m=11
